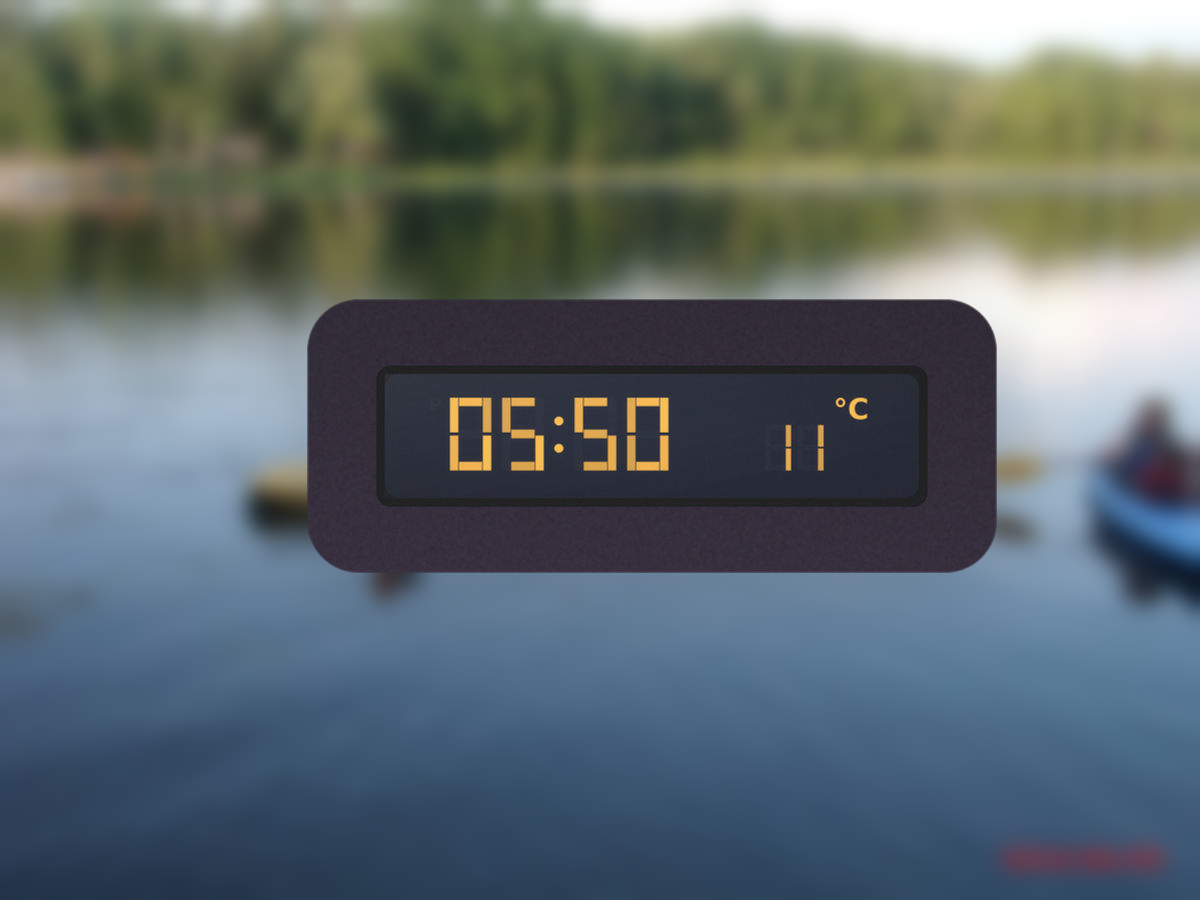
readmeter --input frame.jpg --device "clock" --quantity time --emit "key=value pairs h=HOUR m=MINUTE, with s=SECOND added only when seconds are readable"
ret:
h=5 m=50
